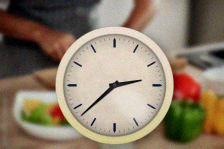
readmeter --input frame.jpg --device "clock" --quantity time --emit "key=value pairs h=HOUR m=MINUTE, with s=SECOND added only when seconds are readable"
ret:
h=2 m=38
